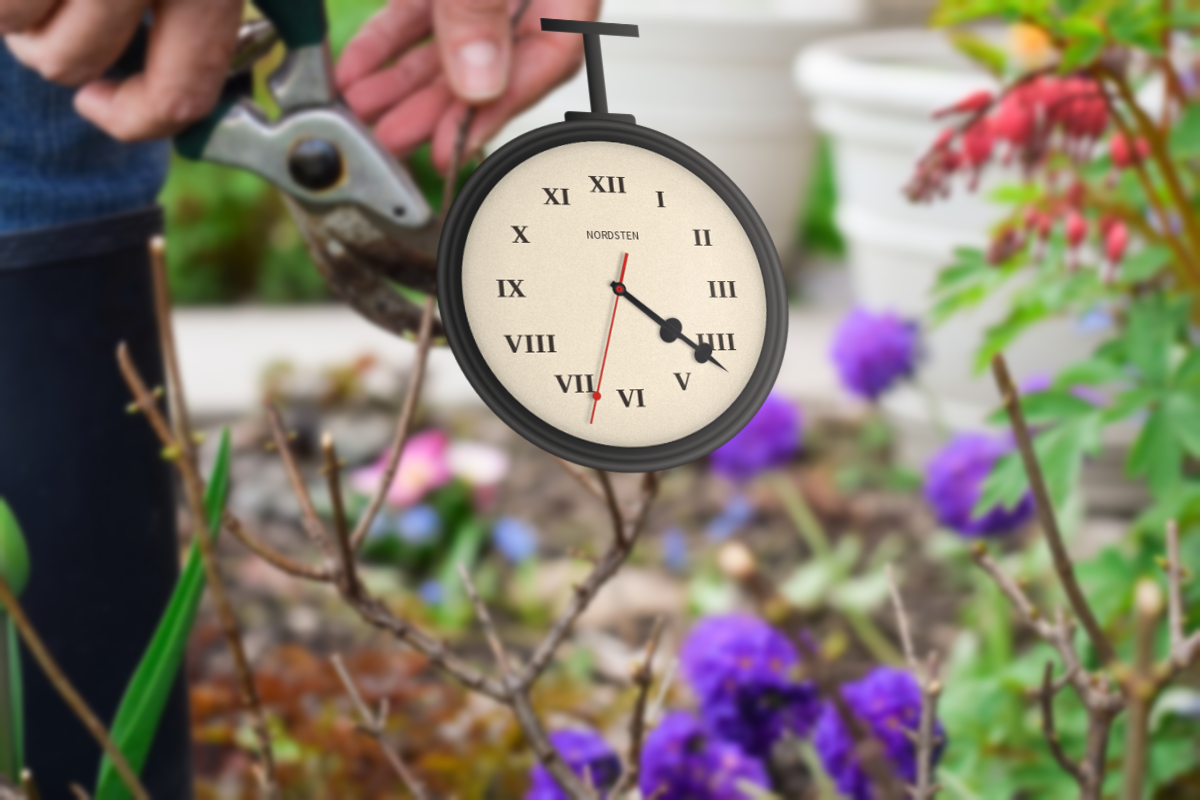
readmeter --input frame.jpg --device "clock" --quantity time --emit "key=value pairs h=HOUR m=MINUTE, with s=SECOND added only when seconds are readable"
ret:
h=4 m=21 s=33
